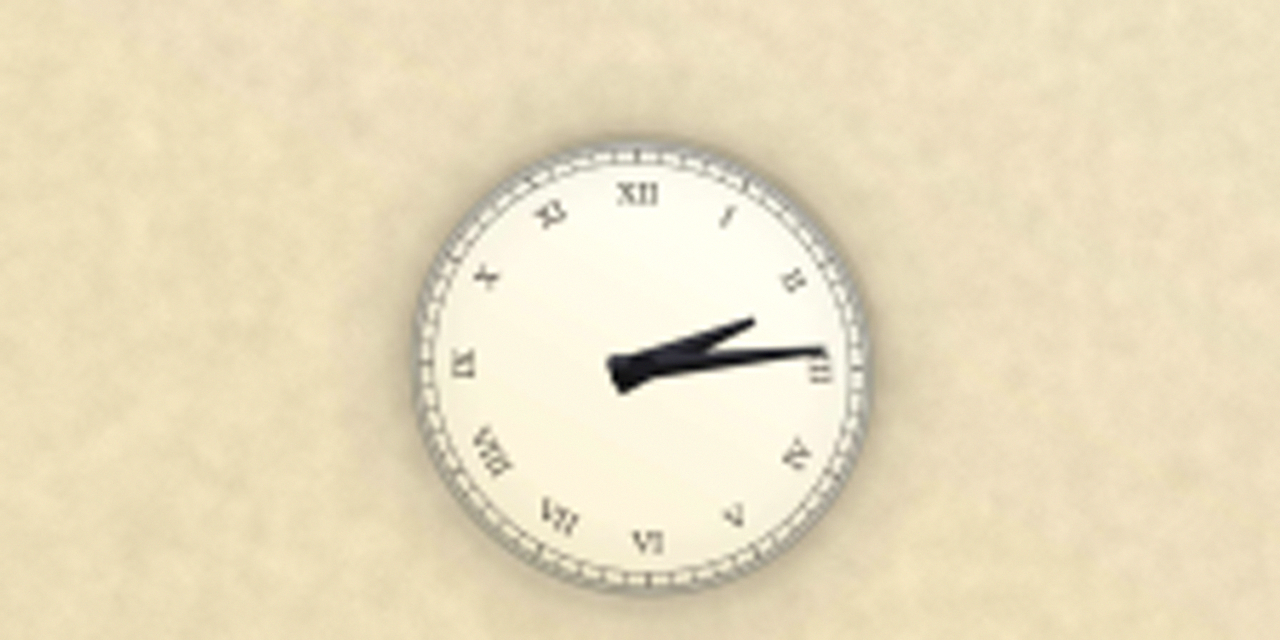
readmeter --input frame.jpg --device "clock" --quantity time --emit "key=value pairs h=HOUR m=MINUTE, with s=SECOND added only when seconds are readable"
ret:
h=2 m=14
